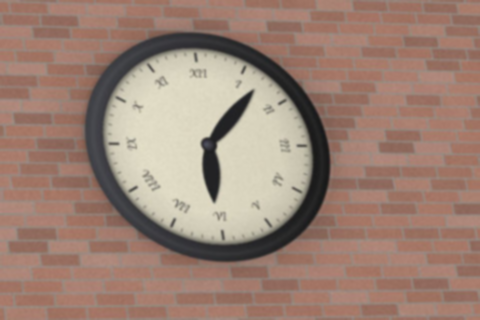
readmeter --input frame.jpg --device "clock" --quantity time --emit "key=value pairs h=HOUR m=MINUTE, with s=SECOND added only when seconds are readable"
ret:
h=6 m=7
